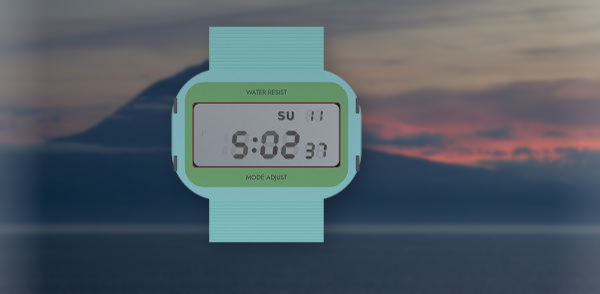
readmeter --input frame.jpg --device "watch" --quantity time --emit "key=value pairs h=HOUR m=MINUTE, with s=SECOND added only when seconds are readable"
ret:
h=5 m=2 s=37
